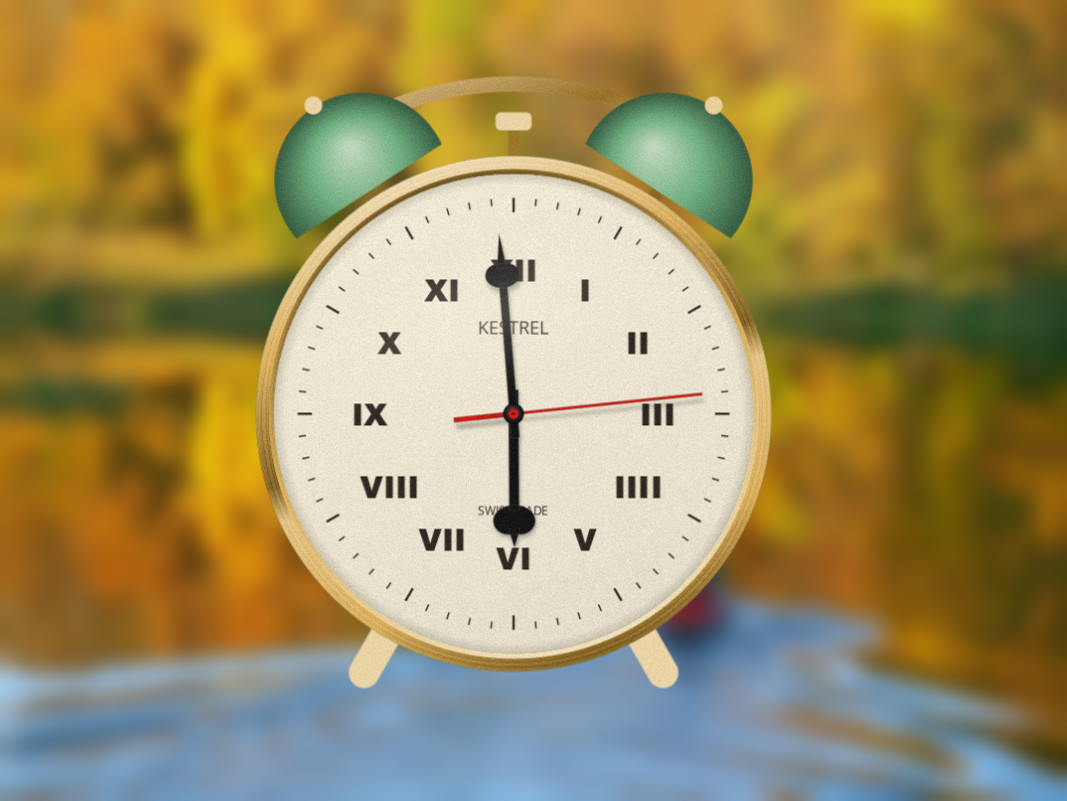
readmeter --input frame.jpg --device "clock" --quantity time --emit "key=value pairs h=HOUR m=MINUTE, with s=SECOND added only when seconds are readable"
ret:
h=5 m=59 s=14
